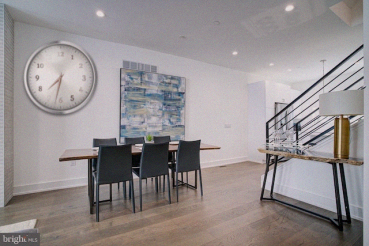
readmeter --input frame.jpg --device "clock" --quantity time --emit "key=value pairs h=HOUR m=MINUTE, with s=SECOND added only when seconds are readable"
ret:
h=7 m=32
